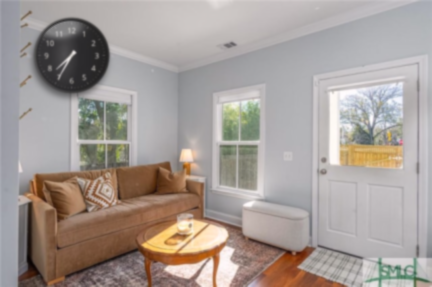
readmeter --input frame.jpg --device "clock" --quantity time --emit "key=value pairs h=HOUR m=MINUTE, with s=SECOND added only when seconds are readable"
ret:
h=7 m=35
